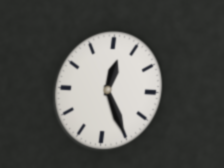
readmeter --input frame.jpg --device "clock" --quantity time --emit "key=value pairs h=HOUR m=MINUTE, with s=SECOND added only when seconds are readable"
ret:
h=12 m=25
